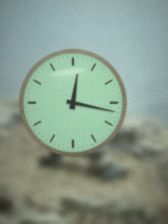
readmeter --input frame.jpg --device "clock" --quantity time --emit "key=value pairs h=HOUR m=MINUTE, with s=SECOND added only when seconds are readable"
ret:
h=12 m=17
